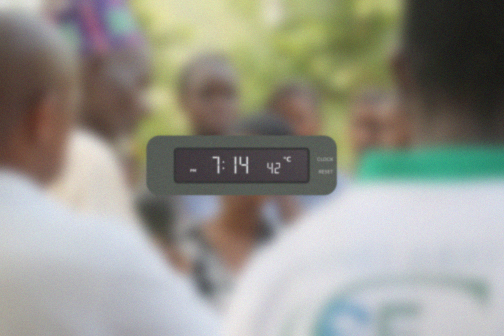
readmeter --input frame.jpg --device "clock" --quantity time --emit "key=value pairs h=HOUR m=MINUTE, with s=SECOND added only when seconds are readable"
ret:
h=7 m=14
